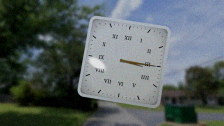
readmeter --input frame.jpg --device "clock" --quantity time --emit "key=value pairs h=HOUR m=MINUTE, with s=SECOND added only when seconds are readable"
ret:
h=3 m=15
